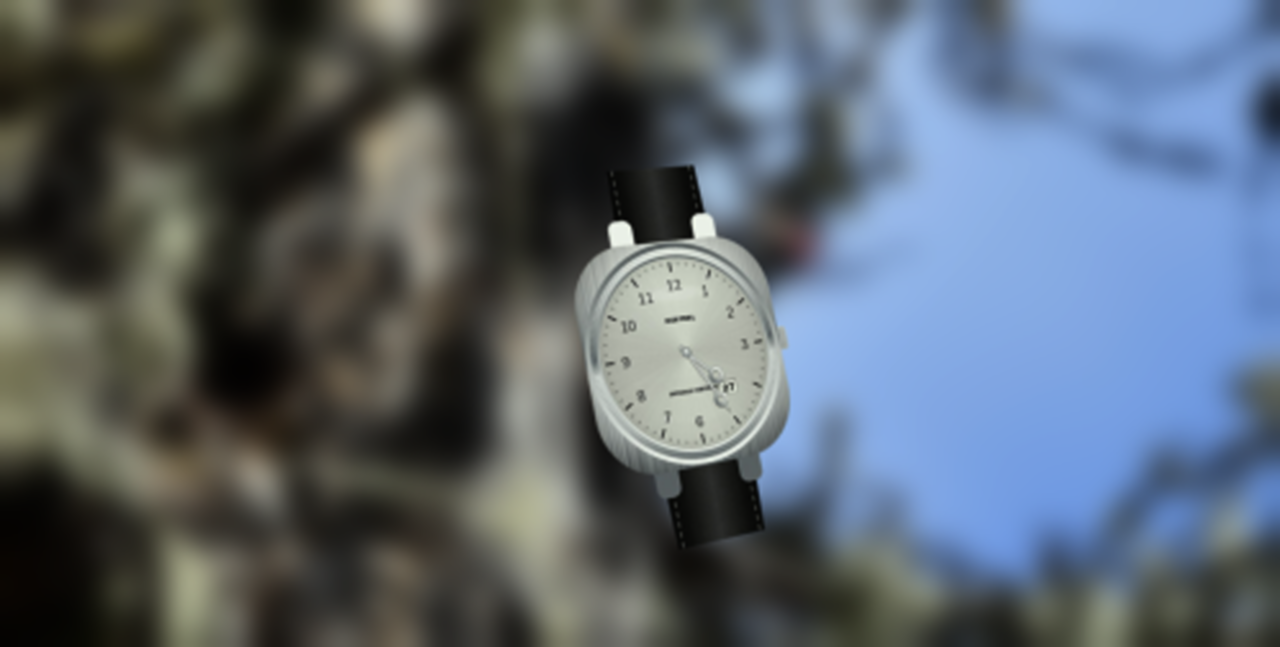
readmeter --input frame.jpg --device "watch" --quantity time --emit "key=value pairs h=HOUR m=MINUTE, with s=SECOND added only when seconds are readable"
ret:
h=4 m=25
